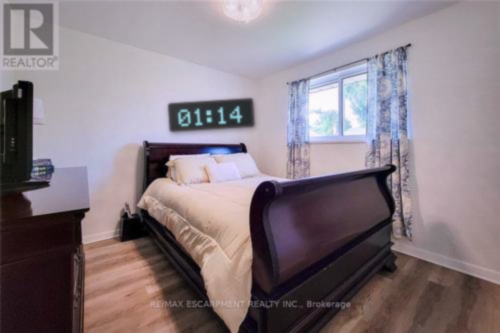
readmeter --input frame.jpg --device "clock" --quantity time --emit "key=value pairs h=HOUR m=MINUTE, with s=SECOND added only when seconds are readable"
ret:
h=1 m=14
